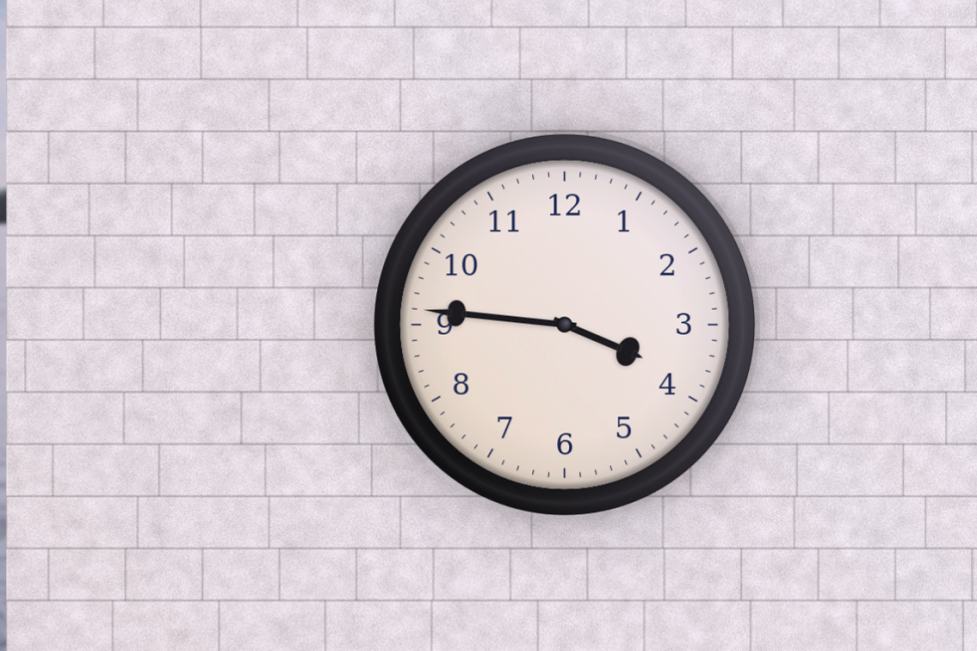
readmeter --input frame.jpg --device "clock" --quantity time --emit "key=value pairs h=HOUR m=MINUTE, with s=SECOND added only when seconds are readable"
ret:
h=3 m=46
